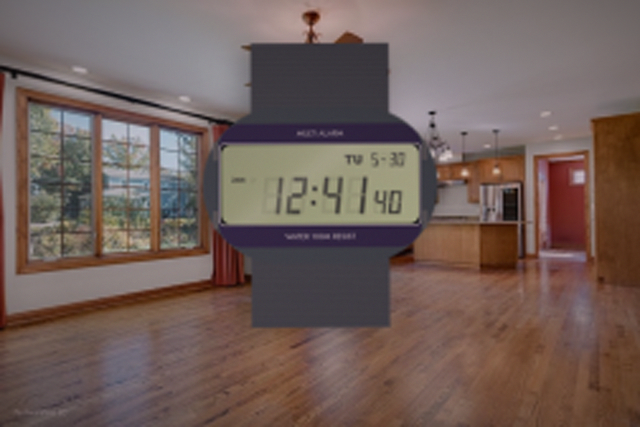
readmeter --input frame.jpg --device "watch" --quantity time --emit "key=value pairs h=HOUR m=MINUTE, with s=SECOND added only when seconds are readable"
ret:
h=12 m=41 s=40
